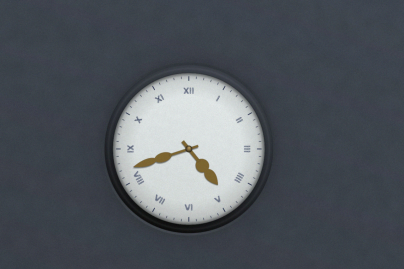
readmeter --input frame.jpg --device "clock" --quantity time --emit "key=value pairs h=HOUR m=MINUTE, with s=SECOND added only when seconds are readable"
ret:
h=4 m=42
